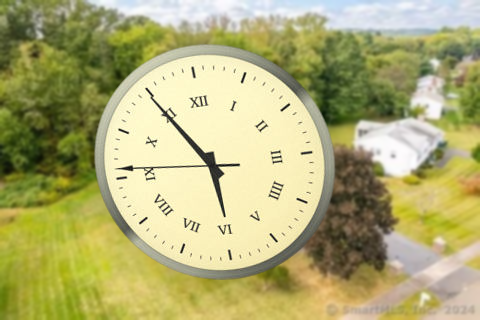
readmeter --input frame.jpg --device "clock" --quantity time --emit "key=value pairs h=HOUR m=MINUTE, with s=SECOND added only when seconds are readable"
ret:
h=5 m=54 s=46
